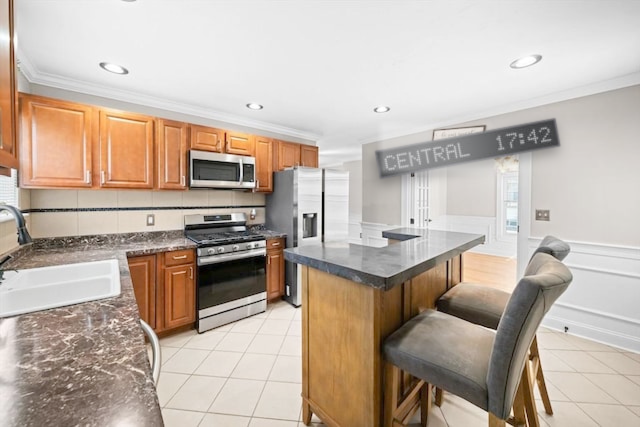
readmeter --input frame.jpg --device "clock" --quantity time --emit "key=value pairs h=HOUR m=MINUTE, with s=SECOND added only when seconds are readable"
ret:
h=17 m=42
